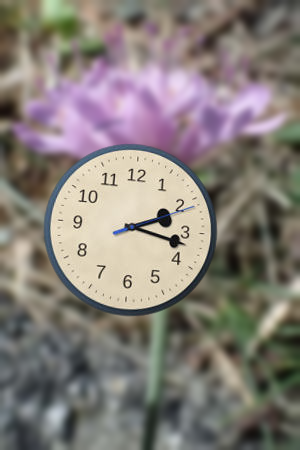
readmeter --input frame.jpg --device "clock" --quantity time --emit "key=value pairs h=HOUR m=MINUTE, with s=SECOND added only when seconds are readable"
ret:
h=2 m=17 s=11
